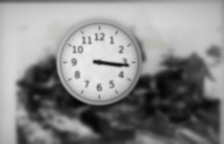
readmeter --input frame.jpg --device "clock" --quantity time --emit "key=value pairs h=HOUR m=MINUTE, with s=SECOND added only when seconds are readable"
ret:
h=3 m=16
